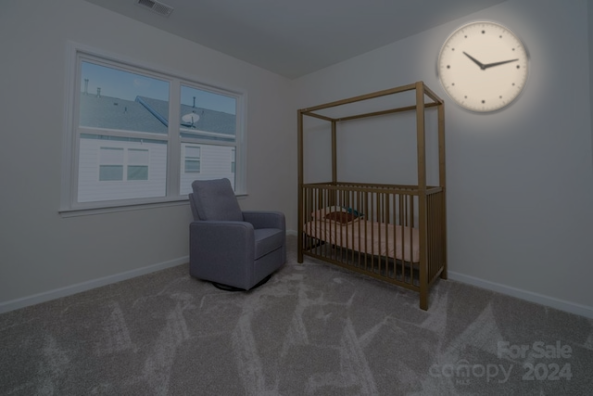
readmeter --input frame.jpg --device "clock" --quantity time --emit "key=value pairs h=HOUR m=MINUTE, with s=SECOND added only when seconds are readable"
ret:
h=10 m=13
